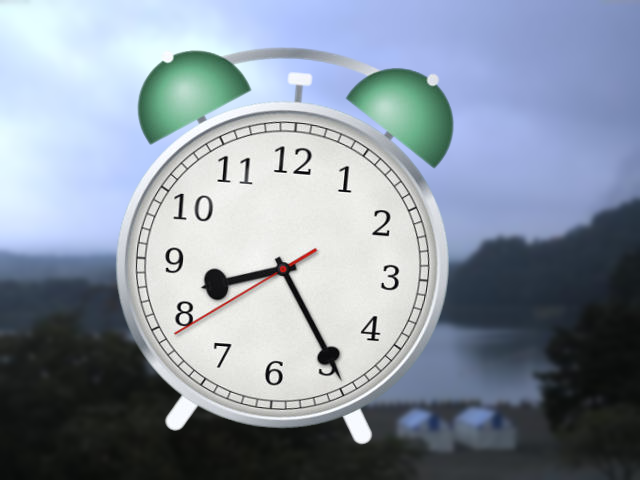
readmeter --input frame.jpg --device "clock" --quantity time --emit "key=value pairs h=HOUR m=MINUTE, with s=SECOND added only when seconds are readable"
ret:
h=8 m=24 s=39
